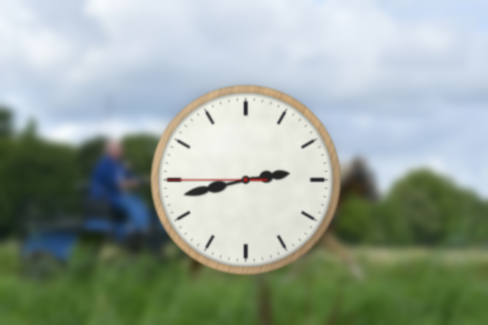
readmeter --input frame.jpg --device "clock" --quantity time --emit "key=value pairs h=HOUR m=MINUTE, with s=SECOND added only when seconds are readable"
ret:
h=2 m=42 s=45
